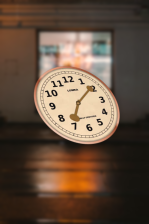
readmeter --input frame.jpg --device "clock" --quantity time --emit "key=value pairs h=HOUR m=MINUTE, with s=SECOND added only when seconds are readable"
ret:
h=7 m=9
